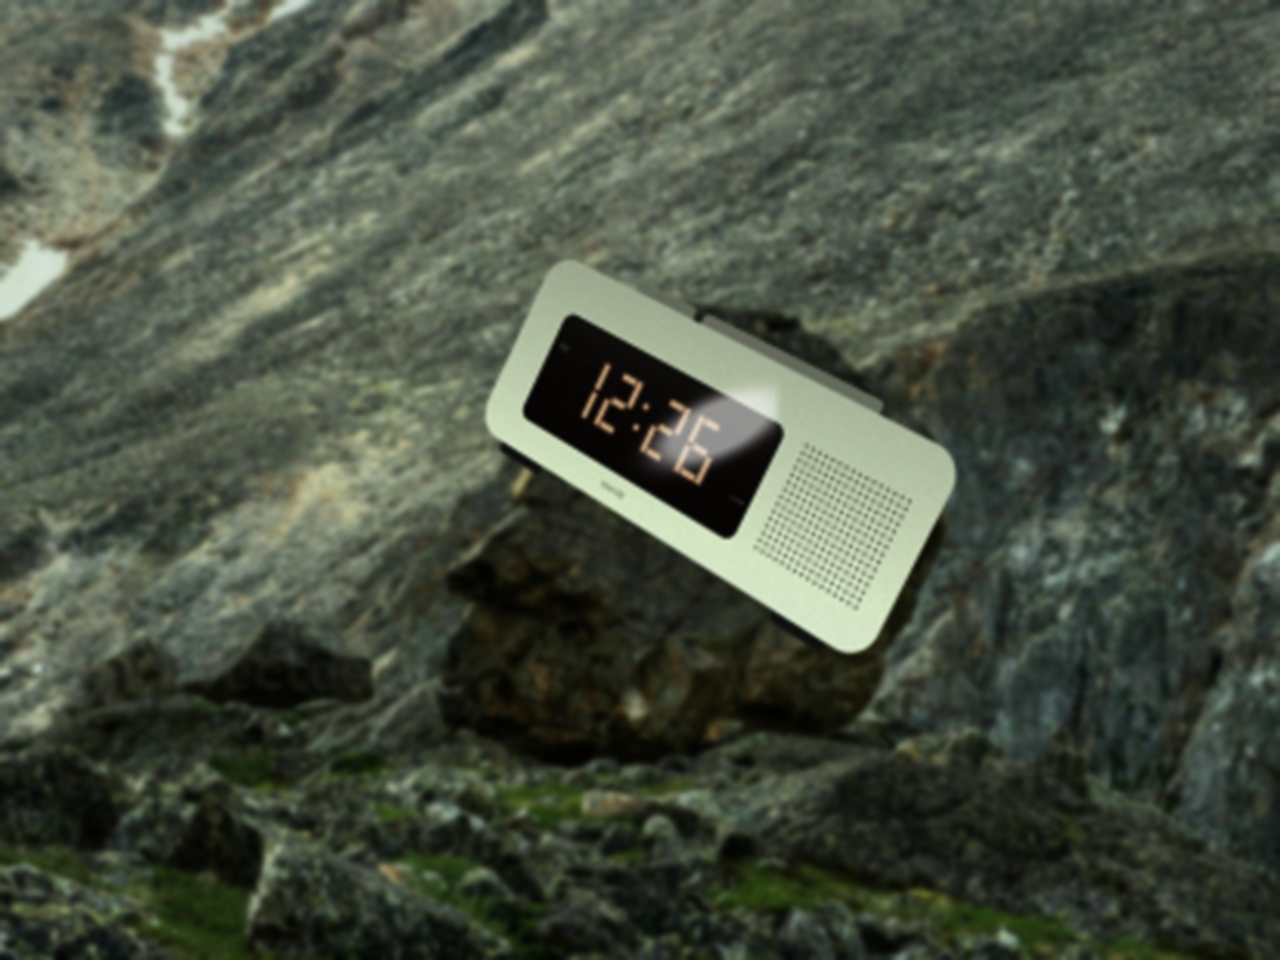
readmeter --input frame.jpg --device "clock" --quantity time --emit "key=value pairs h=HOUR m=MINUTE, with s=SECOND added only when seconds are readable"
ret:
h=12 m=26
